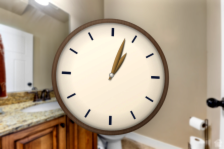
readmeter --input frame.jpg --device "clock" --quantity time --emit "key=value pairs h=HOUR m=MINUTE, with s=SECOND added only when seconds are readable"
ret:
h=1 m=3
